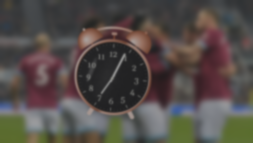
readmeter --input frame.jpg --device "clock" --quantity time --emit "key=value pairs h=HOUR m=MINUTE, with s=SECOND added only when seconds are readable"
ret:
h=7 m=4
